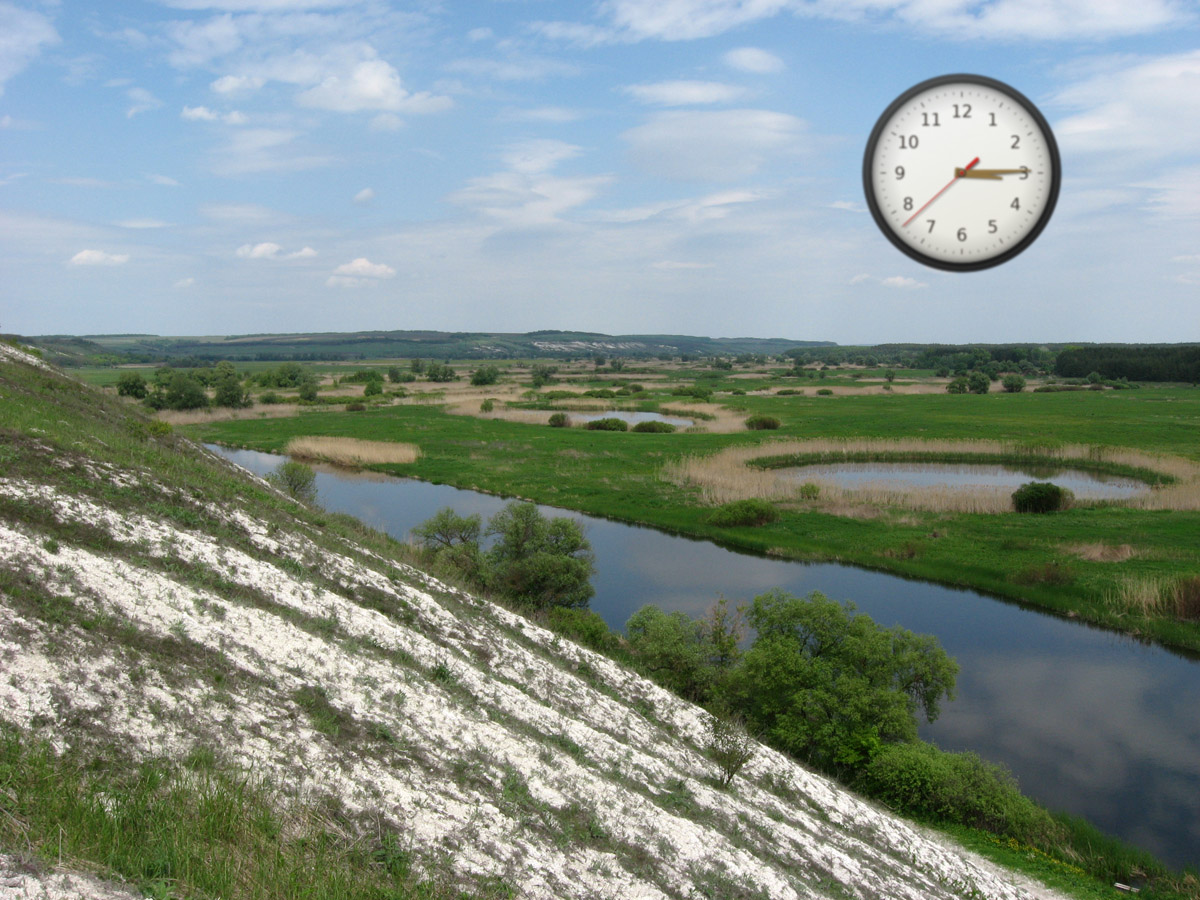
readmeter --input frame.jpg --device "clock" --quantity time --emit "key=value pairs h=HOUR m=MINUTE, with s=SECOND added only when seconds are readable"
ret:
h=3 m=14 s=38
